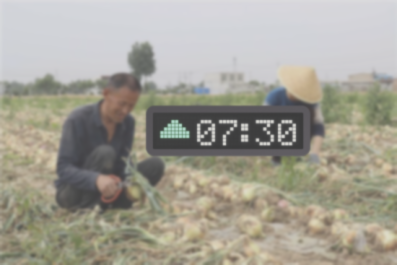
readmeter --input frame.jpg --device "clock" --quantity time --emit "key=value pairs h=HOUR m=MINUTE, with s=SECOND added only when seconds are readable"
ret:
h=7 m=30
